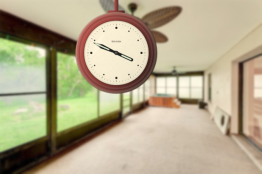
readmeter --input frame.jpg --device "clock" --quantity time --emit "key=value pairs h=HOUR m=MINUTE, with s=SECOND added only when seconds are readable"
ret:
h=3 m=49
